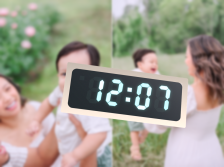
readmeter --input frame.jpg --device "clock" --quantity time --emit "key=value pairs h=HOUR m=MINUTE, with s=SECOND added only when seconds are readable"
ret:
h=12 m=7
